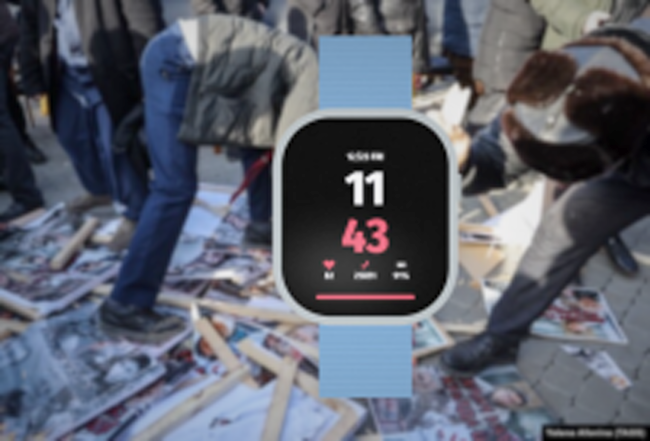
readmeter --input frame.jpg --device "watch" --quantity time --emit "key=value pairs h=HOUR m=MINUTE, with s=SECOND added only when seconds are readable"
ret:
h=11 m=43
